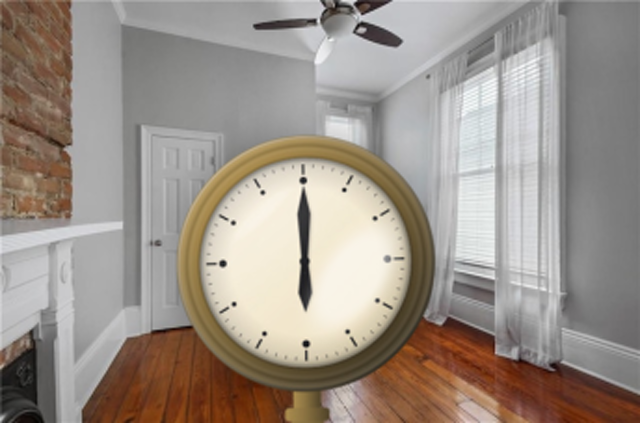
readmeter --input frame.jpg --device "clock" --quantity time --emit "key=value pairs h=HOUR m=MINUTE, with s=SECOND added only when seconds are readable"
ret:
h=6 m=0
